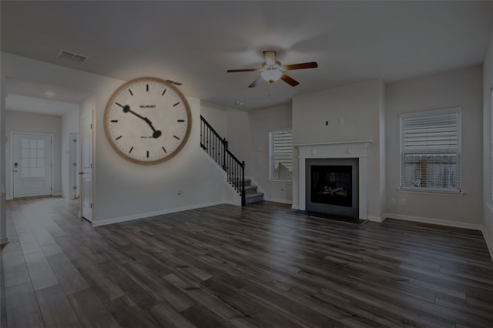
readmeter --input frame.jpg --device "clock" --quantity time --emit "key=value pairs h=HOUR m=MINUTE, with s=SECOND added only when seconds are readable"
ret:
h=4 m=50
